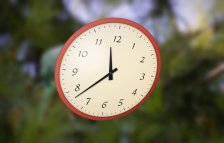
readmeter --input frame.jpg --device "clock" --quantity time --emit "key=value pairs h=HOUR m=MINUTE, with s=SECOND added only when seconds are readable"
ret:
h=11 m=38
